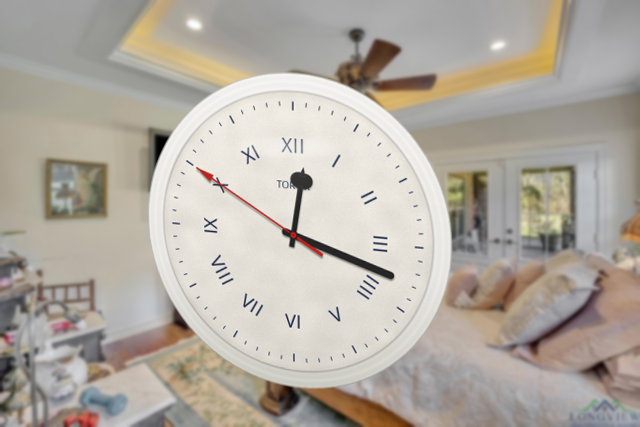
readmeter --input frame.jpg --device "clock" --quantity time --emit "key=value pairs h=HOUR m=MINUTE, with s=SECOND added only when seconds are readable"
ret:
h=12 m=17 s=50
